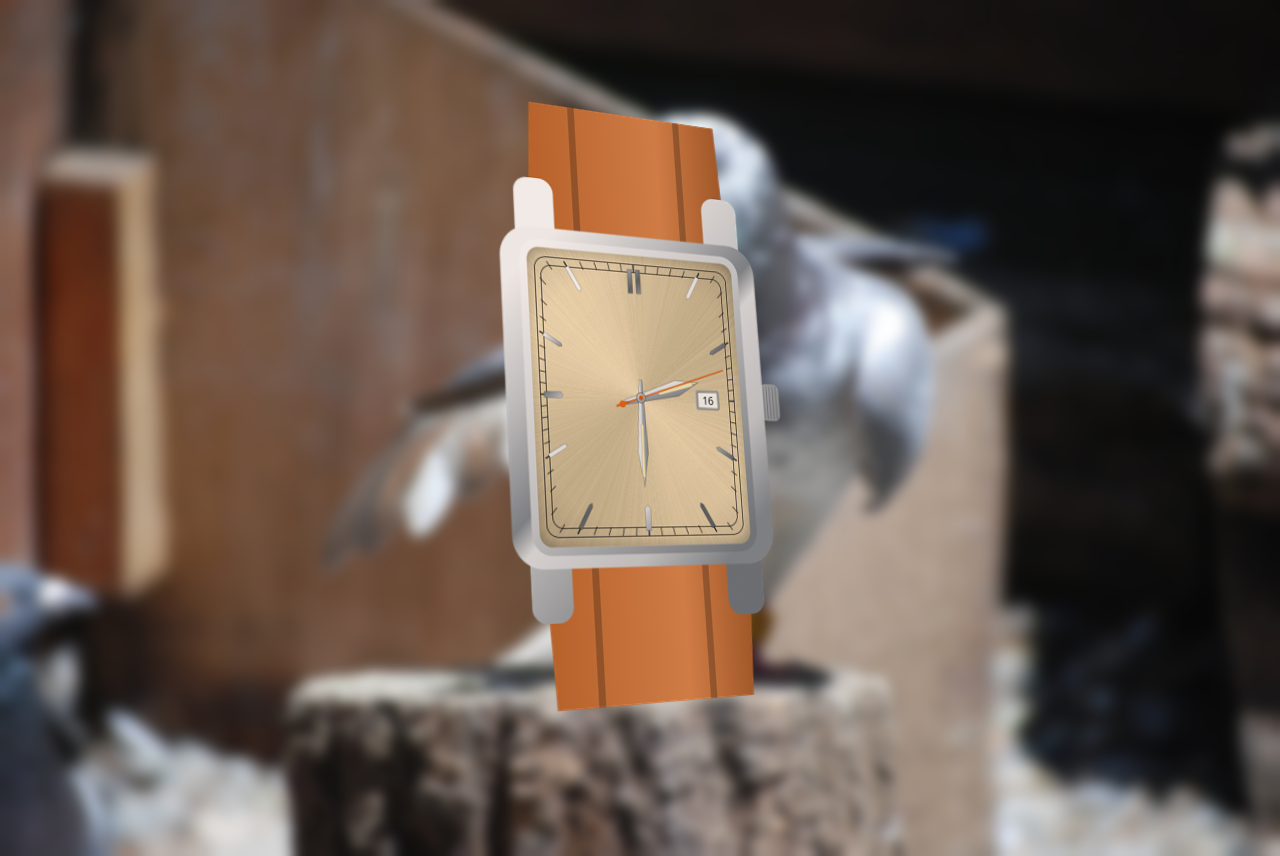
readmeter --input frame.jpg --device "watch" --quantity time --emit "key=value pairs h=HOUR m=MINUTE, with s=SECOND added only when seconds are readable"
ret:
h=2 m=30 s=12
